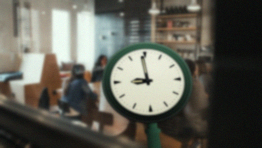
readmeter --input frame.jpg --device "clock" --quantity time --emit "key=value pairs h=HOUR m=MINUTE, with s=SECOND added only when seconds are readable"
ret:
h=8 m=59
